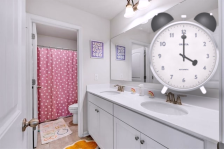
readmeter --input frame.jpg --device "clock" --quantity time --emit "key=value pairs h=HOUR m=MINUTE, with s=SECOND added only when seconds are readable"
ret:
h=4 m=0
